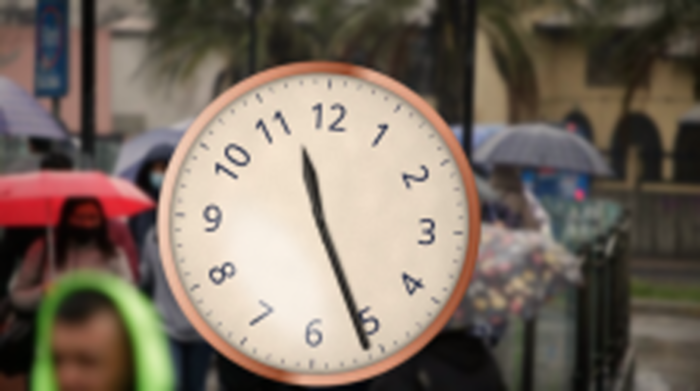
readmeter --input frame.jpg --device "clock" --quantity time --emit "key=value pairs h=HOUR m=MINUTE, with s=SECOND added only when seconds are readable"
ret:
h=11 m=26
